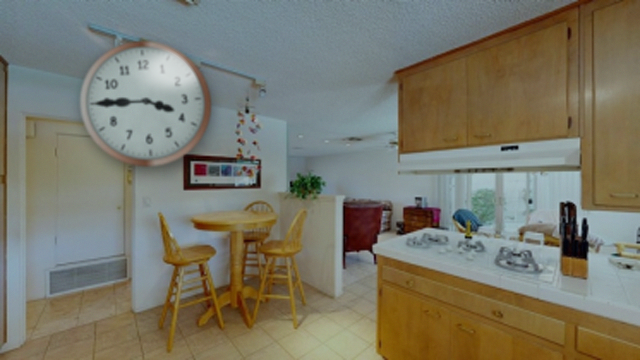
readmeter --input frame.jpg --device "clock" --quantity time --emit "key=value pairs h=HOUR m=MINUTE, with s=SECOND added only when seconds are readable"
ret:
h=3 m=45
